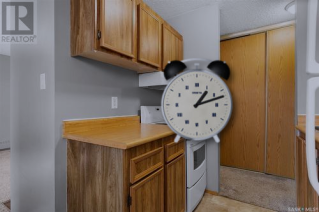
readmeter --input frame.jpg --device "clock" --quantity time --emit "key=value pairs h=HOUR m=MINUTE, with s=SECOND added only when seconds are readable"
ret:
h=1 m=12
